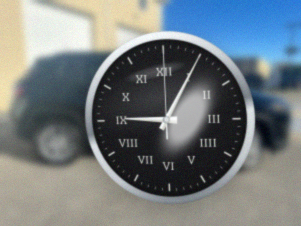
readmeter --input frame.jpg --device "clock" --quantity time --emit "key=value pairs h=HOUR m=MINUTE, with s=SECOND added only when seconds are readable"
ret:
h=9 m=5 s=0
